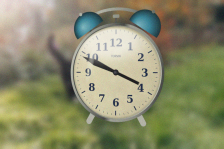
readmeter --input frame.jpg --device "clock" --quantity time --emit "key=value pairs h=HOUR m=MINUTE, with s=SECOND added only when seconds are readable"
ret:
h=3 m=49
